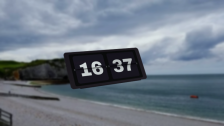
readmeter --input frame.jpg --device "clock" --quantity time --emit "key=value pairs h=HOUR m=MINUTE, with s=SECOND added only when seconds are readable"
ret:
h=16 m=37
